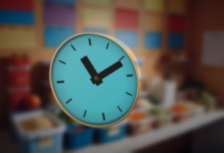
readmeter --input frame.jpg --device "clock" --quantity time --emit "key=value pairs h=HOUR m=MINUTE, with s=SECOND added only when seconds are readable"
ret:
h=11 m=11
